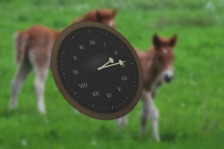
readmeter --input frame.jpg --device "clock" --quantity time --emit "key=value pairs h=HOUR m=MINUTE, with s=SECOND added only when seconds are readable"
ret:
h=2 m=14
